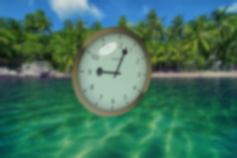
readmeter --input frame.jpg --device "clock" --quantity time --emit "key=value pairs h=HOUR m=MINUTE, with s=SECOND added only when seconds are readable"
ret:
h=9 m=3
